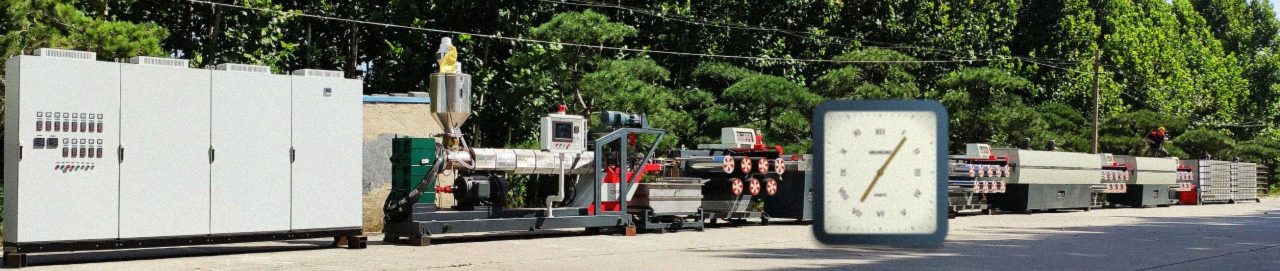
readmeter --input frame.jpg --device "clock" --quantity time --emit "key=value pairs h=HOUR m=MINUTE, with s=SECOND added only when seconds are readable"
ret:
h=7 m=6
